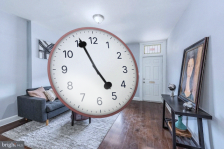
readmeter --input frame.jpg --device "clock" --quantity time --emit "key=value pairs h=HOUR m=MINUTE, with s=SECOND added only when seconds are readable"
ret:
h=4 m=56
